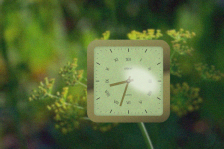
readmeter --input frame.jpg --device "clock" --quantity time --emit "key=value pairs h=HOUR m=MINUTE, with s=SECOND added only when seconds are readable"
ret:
h=8 m=33
